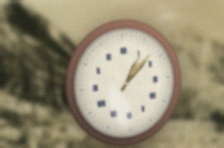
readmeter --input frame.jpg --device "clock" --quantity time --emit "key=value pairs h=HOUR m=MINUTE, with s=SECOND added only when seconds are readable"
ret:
h=1 m=8
